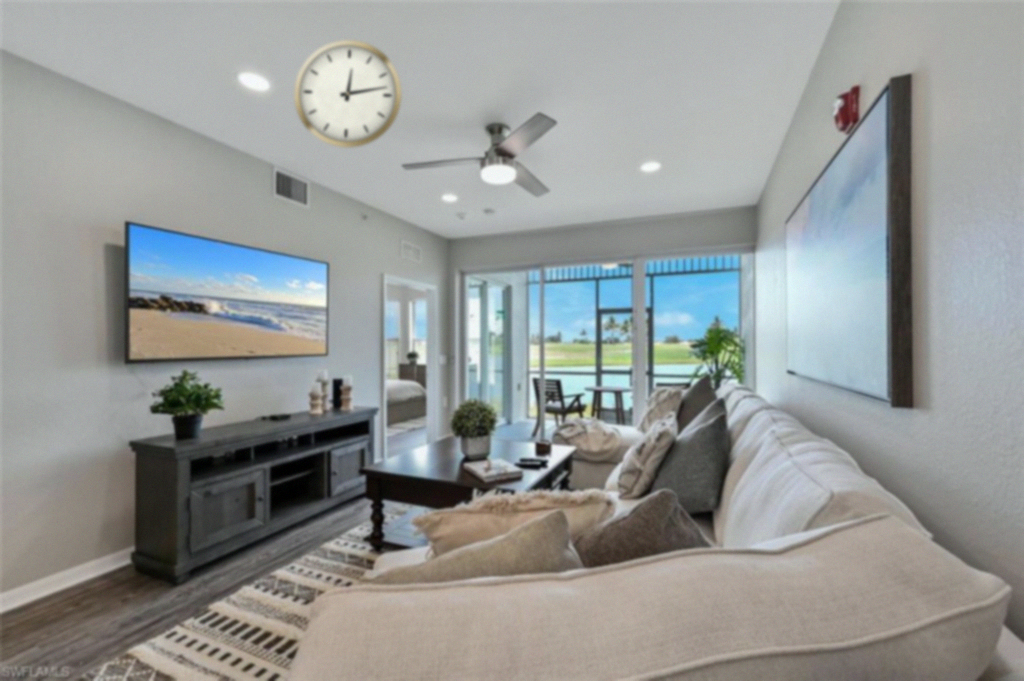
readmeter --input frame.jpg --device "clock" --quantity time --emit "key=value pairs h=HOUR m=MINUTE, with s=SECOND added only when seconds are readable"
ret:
h=12 m=13
